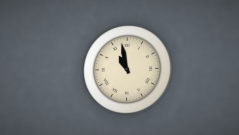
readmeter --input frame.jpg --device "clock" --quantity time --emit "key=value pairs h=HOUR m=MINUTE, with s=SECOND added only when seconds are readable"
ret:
h=10 m=58
